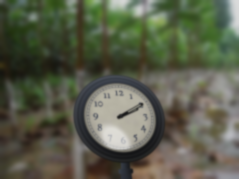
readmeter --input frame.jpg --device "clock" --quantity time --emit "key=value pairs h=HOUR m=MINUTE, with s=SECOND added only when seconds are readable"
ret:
h=2 m=10
